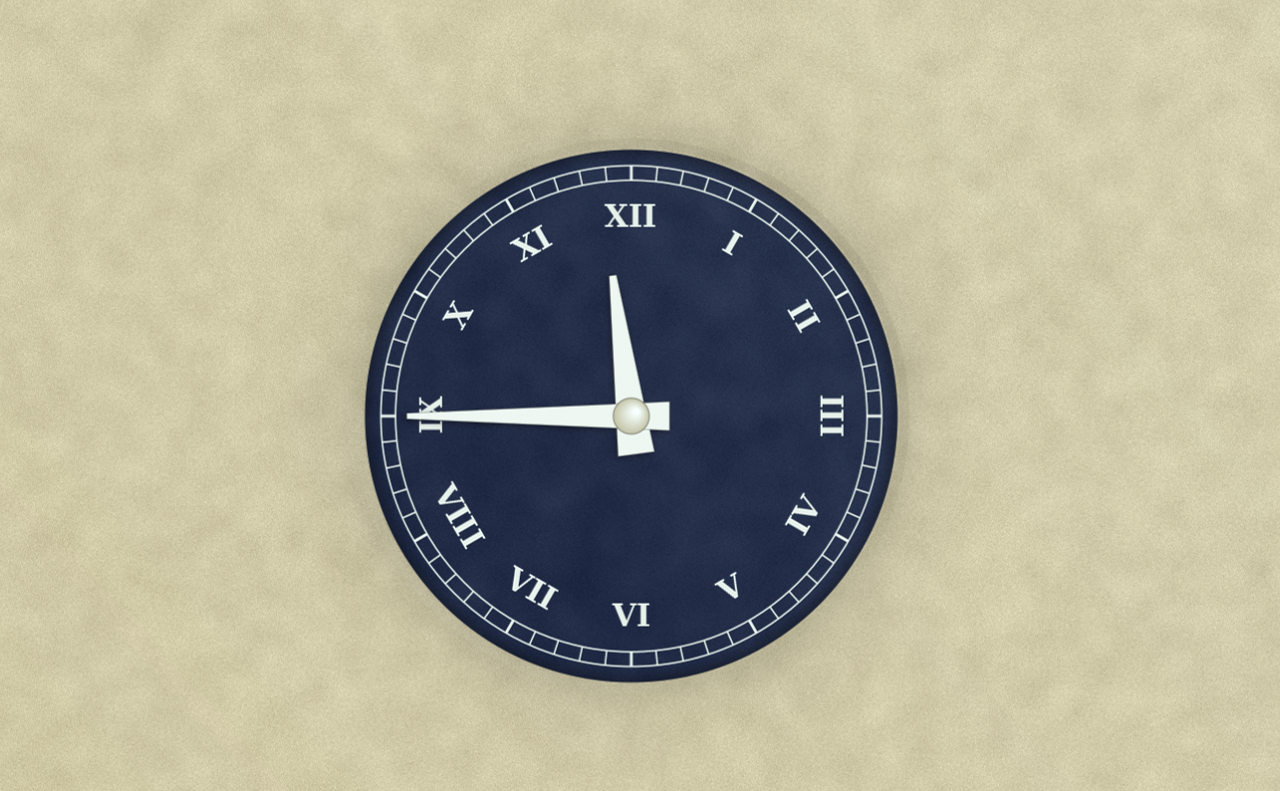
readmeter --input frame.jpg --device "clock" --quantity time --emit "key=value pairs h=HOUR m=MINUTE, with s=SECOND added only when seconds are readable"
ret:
h=11 m=45
